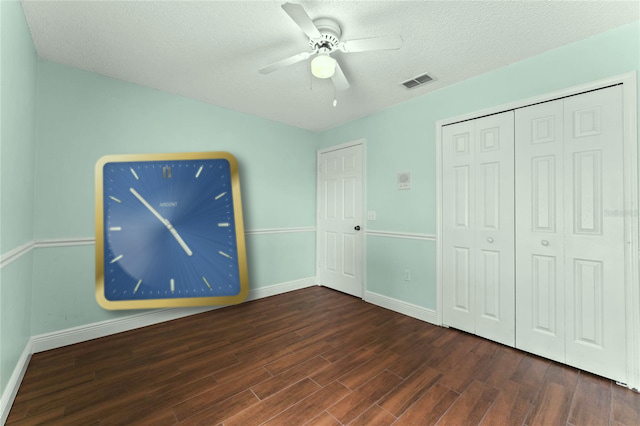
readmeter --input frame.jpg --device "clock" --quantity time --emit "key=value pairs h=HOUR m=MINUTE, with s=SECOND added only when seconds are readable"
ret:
h=4 m=53
